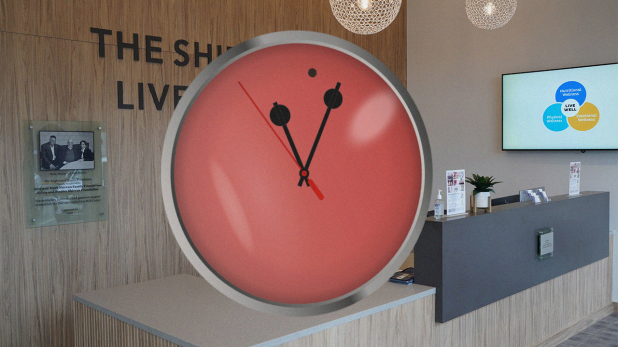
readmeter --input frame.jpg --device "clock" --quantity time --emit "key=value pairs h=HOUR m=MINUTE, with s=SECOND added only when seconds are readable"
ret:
h=11 m=2 s=53
